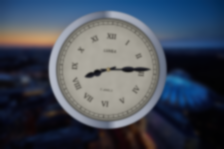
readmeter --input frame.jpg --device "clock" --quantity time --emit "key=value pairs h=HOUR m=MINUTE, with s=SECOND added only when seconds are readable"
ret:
h=8 m=14
